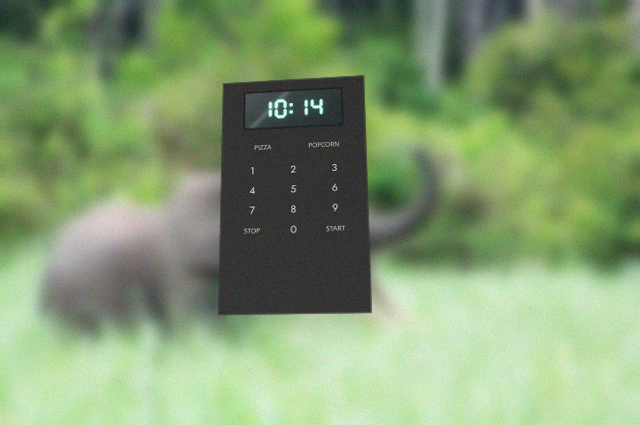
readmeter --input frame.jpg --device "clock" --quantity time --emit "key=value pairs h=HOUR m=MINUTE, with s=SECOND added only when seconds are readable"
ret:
h=10 m=14
